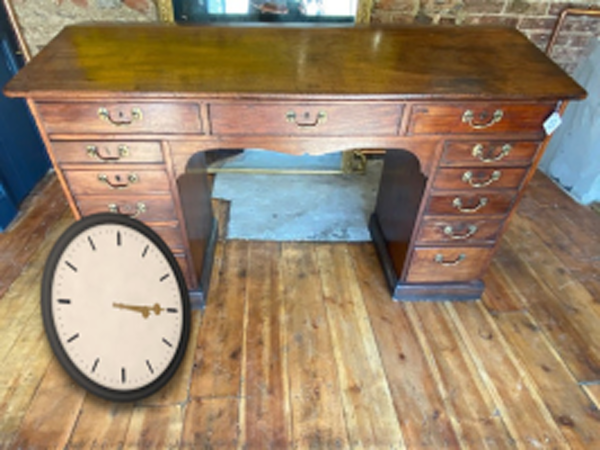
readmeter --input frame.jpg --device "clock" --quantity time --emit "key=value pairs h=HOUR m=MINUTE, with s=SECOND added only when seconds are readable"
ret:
h=3 m=15
